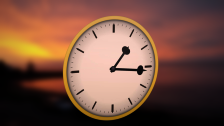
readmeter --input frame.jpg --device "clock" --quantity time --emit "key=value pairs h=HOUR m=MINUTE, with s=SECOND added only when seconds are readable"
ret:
h=1 m=16
